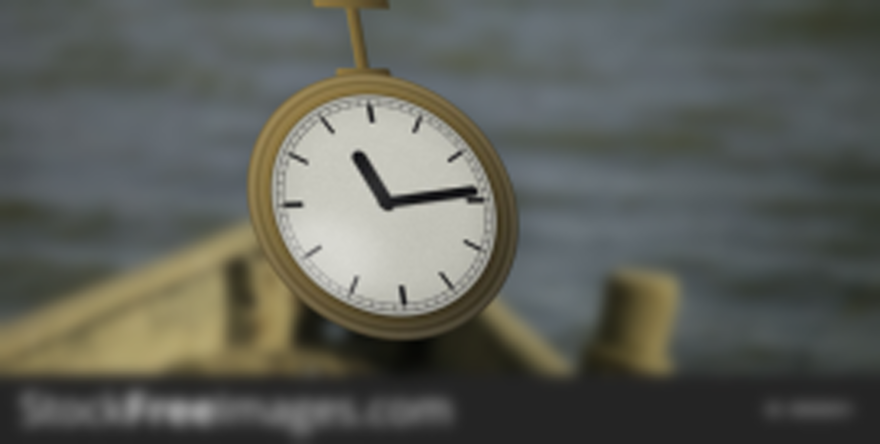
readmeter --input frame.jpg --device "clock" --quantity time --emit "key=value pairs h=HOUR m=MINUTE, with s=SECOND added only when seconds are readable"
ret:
h=11 m=14
